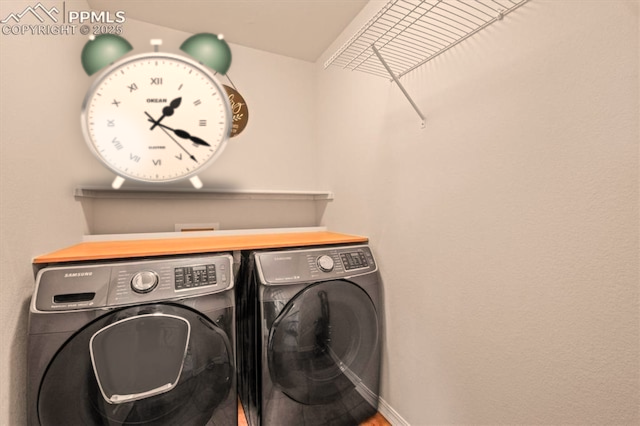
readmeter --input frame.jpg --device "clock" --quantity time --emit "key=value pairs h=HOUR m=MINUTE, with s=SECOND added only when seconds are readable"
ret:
h=1 m=19 s=23
